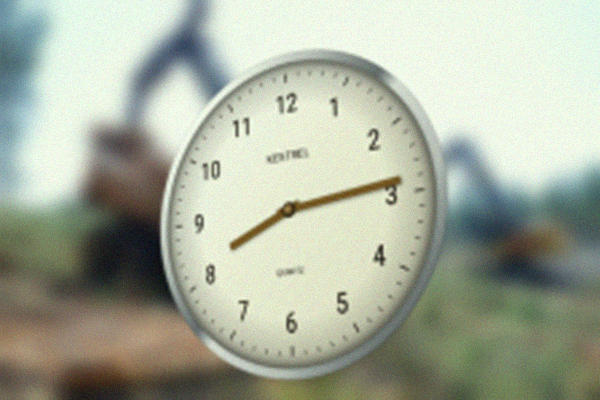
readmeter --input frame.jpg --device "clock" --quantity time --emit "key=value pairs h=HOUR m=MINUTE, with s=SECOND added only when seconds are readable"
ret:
h=8 m=14
